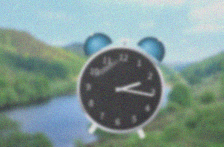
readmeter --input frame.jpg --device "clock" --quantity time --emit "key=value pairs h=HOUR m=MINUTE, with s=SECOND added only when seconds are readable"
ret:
h=2 m=16
